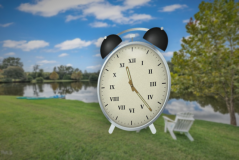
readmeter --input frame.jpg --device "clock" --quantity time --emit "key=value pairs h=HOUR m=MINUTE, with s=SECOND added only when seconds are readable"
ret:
h=11 m=23
